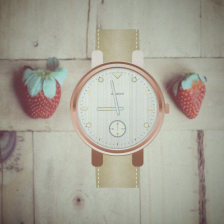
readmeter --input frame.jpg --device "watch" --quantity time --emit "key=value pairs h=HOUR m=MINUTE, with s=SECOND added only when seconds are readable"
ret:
h=8 m=58
